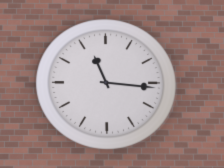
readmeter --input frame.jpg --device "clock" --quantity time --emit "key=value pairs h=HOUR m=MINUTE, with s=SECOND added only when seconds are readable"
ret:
h=11 m=16
